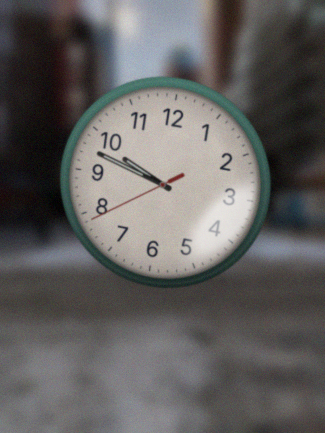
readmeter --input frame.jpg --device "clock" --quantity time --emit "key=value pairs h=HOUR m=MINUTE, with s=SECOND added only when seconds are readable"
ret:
h=9 m=47 s=39
